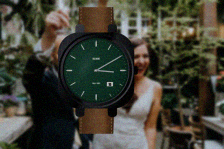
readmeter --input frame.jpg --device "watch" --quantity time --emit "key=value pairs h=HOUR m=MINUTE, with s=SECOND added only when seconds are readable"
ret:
h=3 m=10
